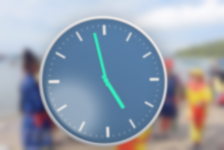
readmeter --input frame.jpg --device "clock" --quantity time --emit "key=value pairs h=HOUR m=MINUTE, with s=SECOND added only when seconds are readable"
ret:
h=4 m=58
